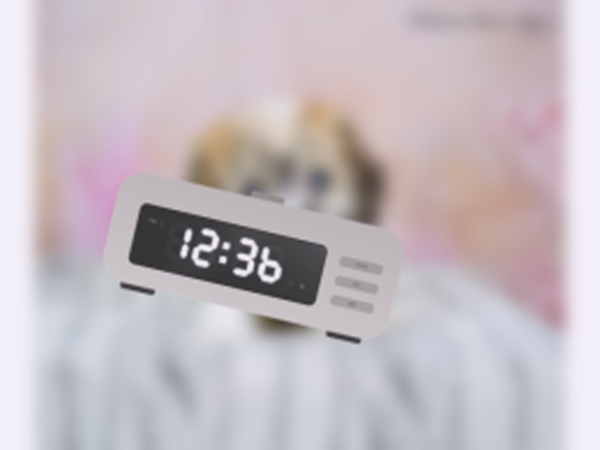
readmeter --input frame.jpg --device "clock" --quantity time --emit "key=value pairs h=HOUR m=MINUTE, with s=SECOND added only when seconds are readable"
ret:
h=12 m=36
